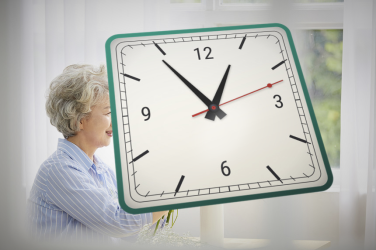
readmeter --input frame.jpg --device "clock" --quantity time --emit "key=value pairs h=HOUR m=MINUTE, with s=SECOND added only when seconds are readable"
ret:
h=12 m=54 s=12
